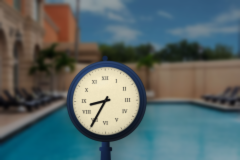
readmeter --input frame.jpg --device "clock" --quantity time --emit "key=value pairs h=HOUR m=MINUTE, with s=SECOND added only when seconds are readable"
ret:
h=8 m=35
